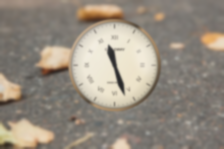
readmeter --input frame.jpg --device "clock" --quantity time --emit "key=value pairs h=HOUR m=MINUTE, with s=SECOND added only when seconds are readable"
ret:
h=11 m=27
